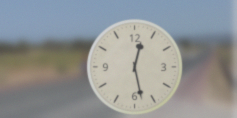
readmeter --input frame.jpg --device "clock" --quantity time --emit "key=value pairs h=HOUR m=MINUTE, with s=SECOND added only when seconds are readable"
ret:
h=12 m=28
